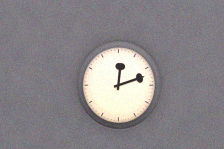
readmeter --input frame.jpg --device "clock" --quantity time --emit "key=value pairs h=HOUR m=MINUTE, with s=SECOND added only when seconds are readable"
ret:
h=12 m=12
